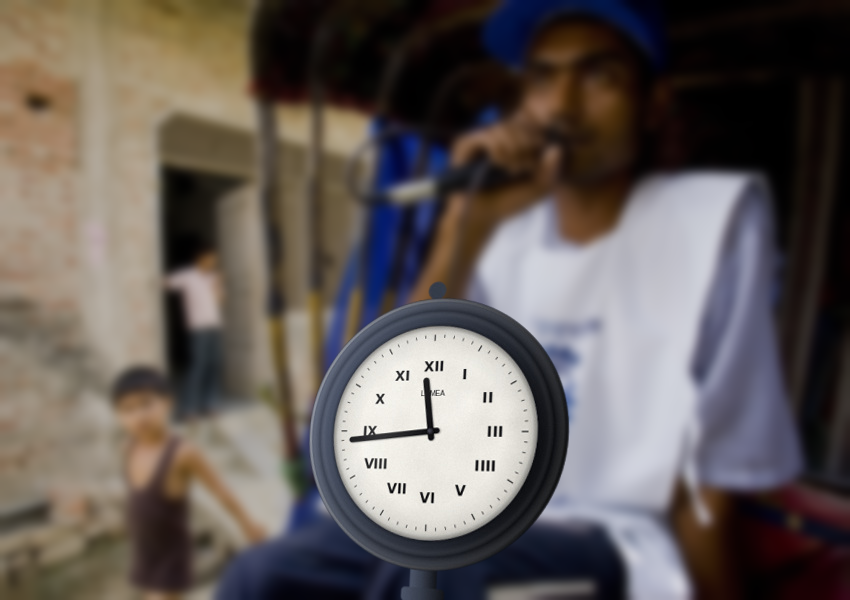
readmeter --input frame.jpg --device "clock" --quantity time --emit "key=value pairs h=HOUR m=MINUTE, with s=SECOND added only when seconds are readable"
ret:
h=11 m=44
